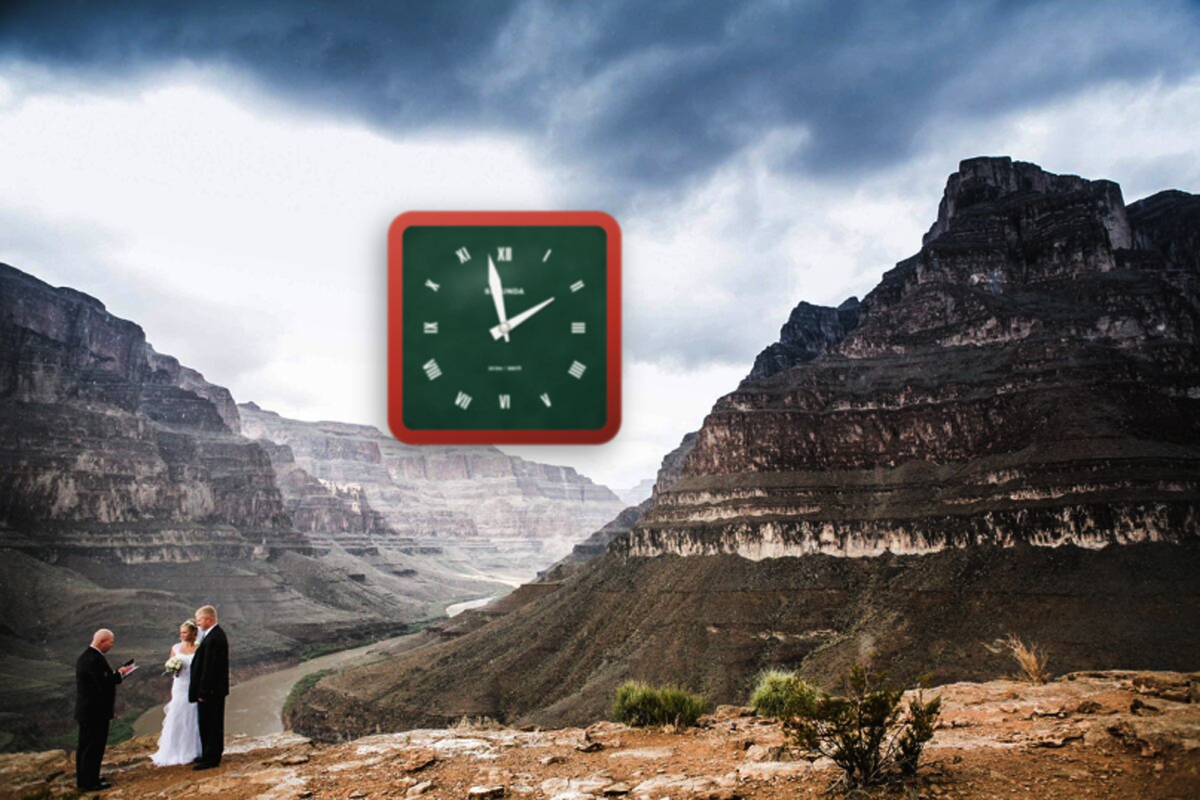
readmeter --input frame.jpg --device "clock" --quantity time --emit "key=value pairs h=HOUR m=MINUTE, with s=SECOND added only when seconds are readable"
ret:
h=1 m=58
